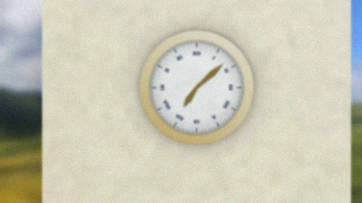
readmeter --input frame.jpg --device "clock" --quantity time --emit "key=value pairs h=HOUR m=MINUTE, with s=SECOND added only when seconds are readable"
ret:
h=7 m=8
